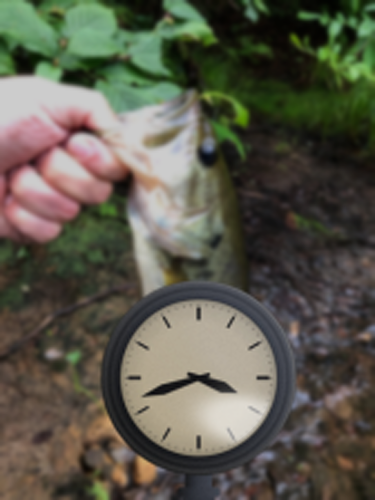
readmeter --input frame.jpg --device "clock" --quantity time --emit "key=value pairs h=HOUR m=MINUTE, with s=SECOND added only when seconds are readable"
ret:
h=3 m=42
